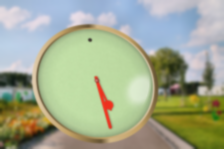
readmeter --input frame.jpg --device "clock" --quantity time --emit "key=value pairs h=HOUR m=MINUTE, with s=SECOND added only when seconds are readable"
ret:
h=5 m=29
